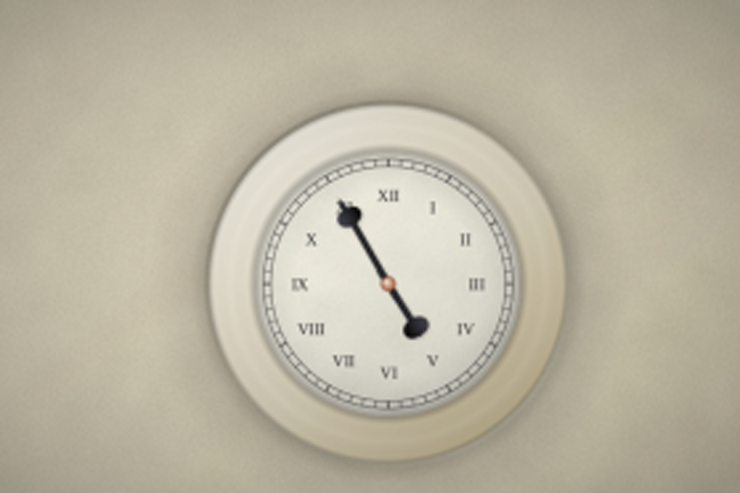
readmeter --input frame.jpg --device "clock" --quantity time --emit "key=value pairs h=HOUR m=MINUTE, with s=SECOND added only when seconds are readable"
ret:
h=4 m=55
